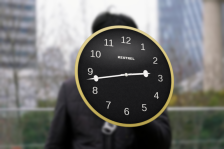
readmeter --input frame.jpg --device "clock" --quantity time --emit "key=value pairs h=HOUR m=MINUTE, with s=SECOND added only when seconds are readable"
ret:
h=2 m=43
